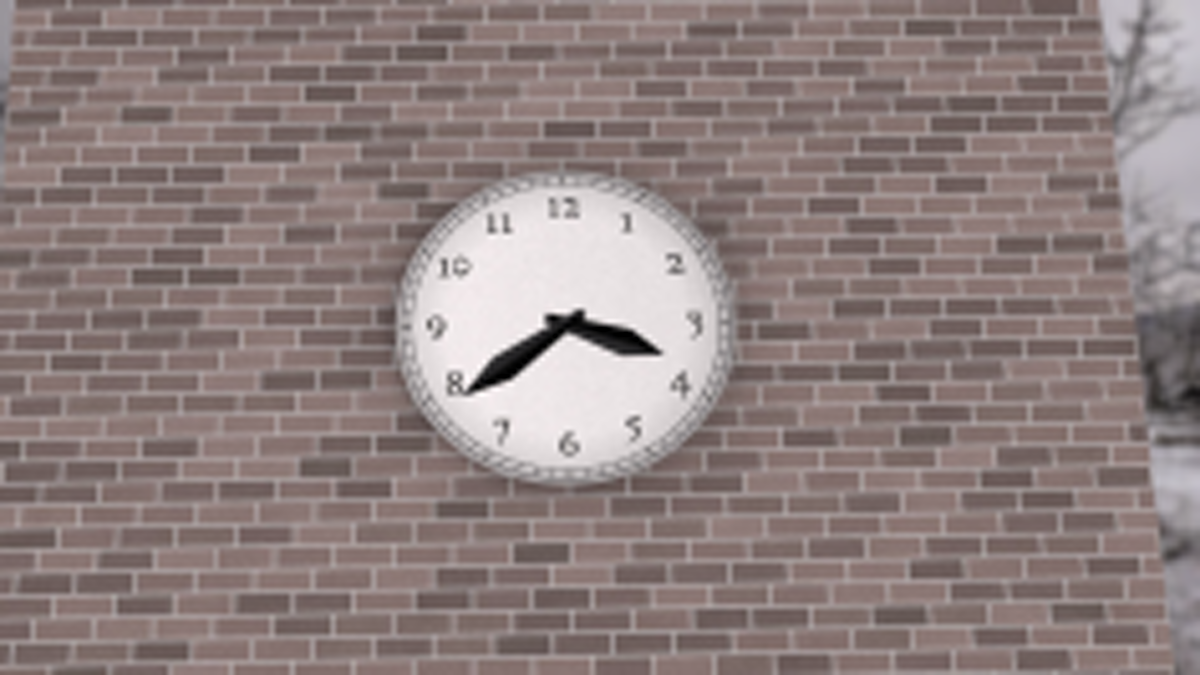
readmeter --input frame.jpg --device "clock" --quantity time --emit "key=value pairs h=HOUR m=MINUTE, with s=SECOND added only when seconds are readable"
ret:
h=3 m=39
